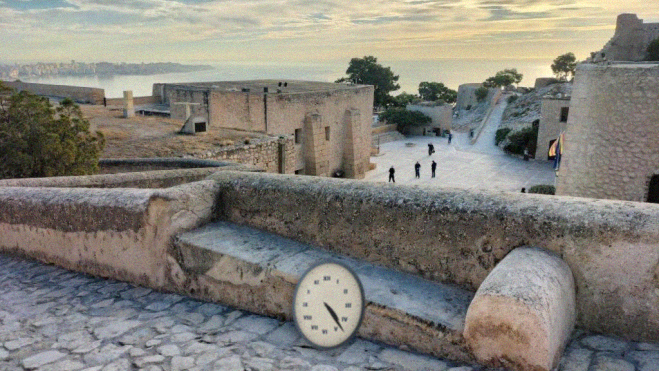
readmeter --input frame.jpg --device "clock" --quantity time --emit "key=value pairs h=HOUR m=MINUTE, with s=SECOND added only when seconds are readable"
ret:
h=4 m=23
